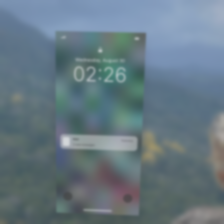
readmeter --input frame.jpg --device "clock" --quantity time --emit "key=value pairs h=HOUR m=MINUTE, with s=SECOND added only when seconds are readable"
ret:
h=2 m=26
